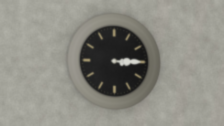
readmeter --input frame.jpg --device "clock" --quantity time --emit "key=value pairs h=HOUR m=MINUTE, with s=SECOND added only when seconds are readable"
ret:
h=3 m=15
